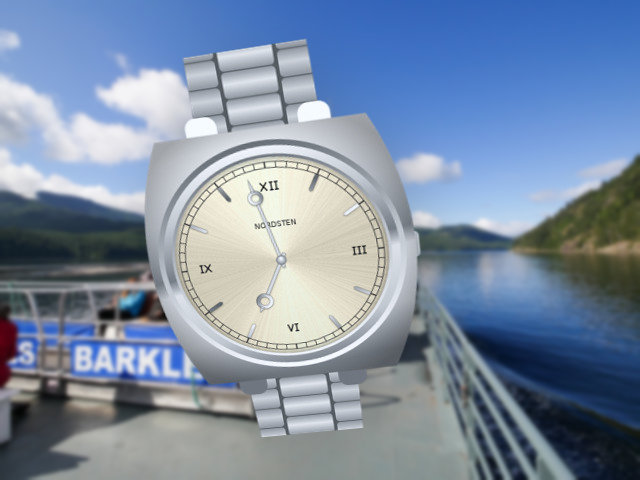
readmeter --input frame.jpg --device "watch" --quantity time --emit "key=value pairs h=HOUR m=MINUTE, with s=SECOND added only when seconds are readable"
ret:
h=6 m=58
